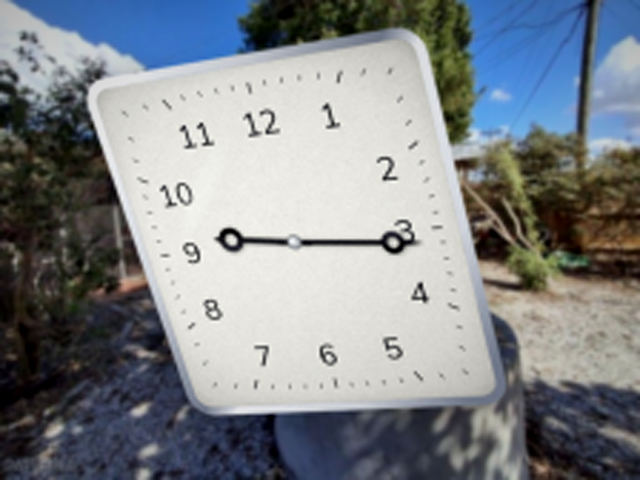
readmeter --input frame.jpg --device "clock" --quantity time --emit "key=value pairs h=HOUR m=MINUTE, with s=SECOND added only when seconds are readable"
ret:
h=9 m=16
